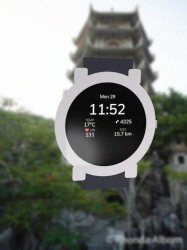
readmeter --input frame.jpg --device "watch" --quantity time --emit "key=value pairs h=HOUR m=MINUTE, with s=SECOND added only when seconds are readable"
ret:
h=11 m=52
